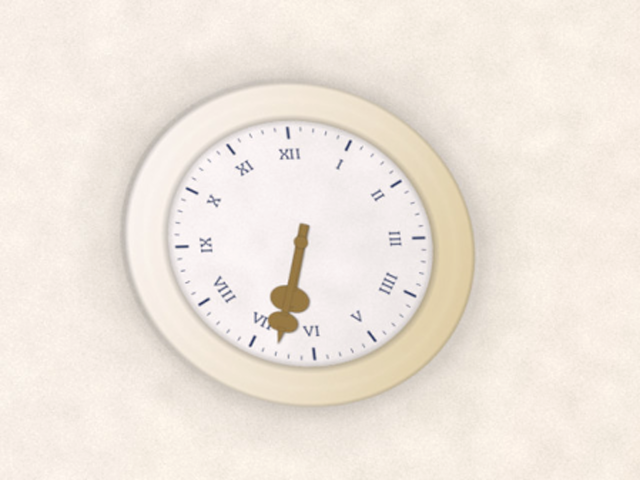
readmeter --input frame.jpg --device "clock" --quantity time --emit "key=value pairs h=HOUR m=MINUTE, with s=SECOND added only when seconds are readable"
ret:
h=6 m=33
